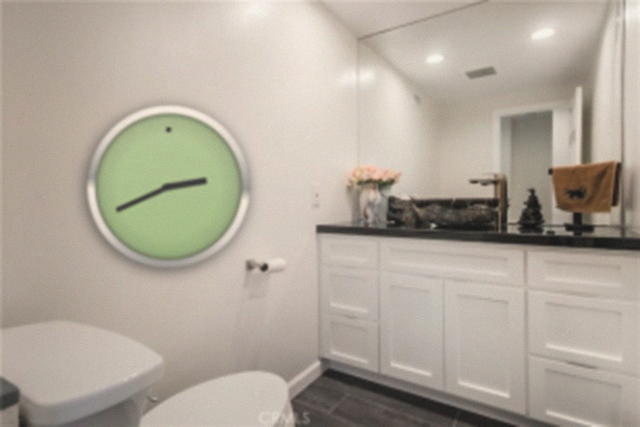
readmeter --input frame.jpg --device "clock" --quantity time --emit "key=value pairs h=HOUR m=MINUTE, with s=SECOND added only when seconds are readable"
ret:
h=2 m=41
